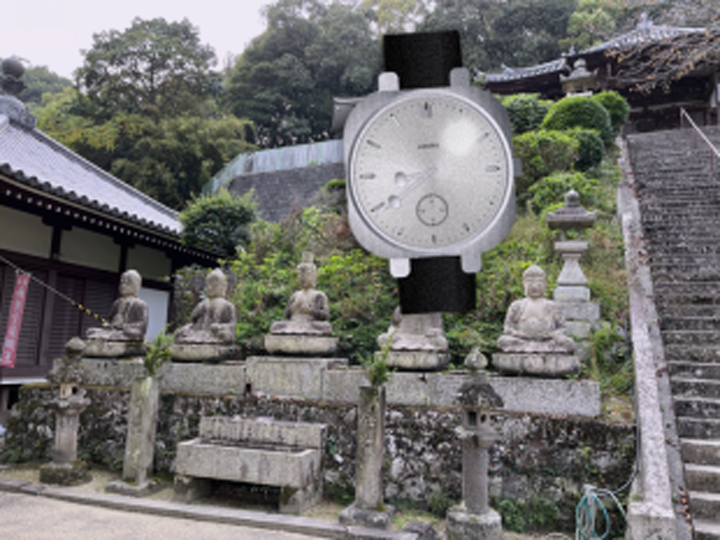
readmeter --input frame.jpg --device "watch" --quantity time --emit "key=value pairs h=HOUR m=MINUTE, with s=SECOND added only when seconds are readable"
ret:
h=8 m=39
